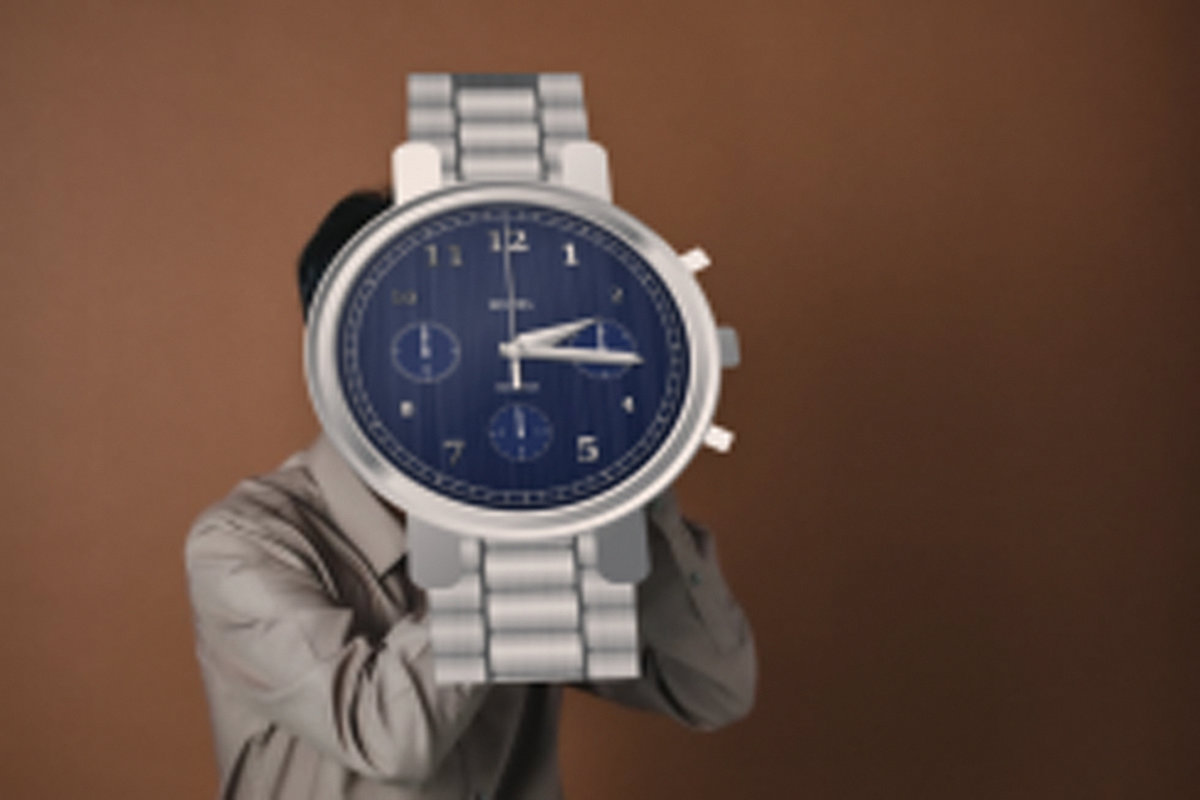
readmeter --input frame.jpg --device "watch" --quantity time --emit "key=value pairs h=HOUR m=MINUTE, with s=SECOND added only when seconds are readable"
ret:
h=2 m=16
